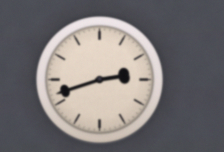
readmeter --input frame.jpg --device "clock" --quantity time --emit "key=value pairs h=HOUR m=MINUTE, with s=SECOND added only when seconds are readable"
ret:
h=2 m=42
